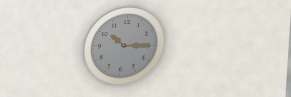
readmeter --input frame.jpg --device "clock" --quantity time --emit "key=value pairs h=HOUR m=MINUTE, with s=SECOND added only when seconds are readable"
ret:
h=10 m=15
